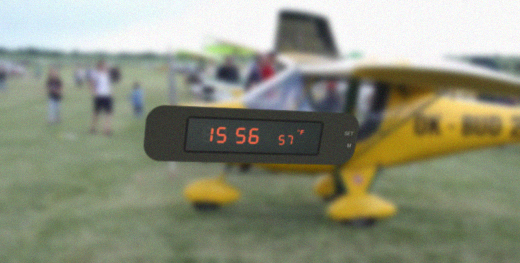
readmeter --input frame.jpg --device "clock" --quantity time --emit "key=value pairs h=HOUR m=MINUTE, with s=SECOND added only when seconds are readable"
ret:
h=15 m=56
